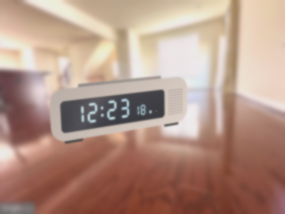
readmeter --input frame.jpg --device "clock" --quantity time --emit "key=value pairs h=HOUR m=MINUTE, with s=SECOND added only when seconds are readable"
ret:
h=12 m=23
